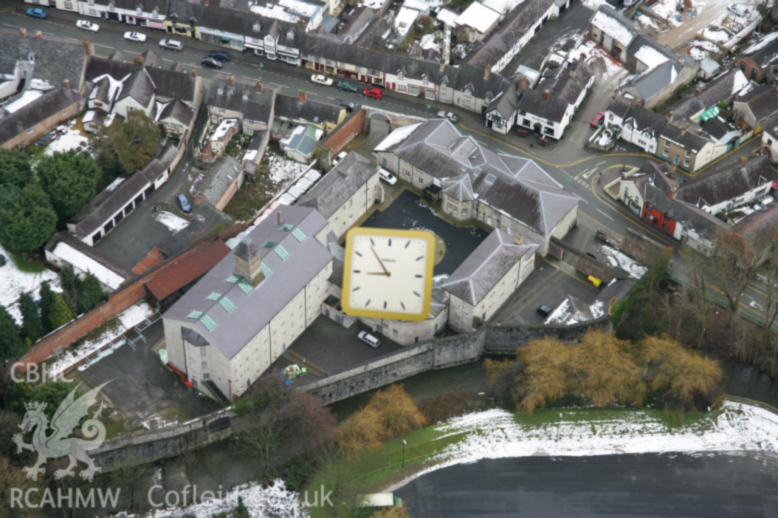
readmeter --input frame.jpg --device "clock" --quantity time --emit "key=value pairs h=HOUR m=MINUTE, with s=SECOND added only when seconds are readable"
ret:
h=8 m=54
